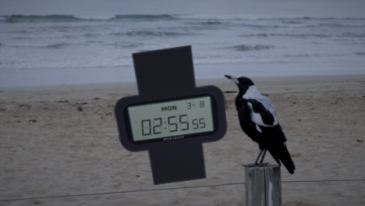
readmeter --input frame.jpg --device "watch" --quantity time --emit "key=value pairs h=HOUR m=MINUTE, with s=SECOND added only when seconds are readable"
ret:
h=2 m=55 s=55
